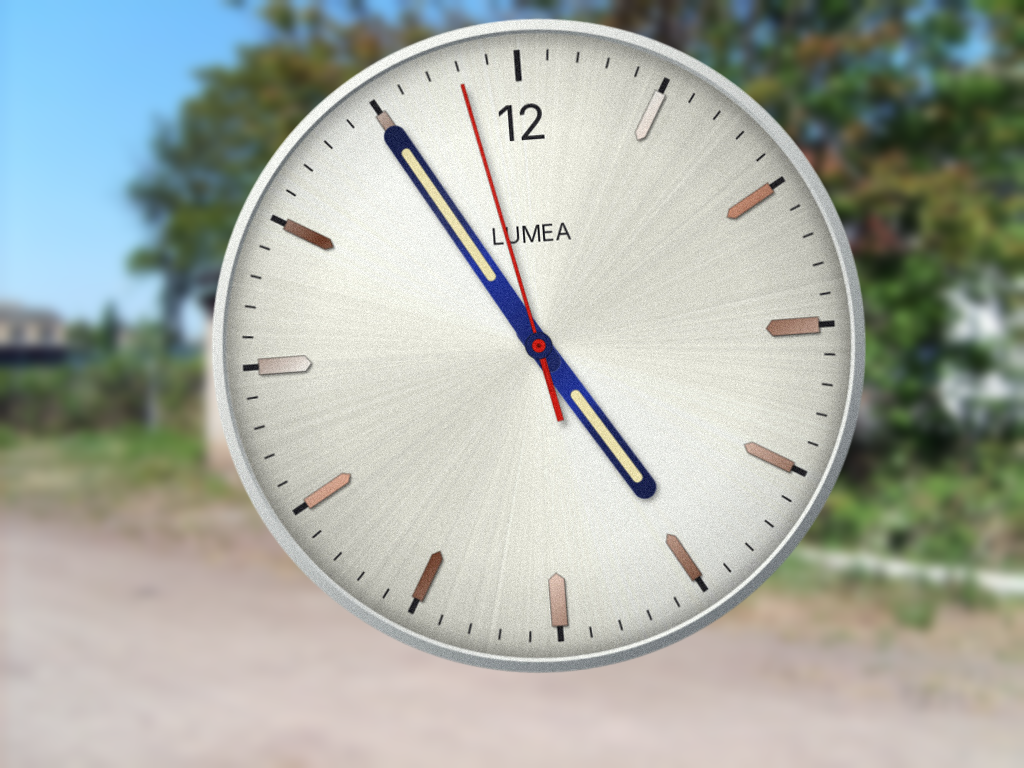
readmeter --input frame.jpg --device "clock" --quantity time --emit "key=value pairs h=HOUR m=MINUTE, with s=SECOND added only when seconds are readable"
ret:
h=4 m=54 s=58
